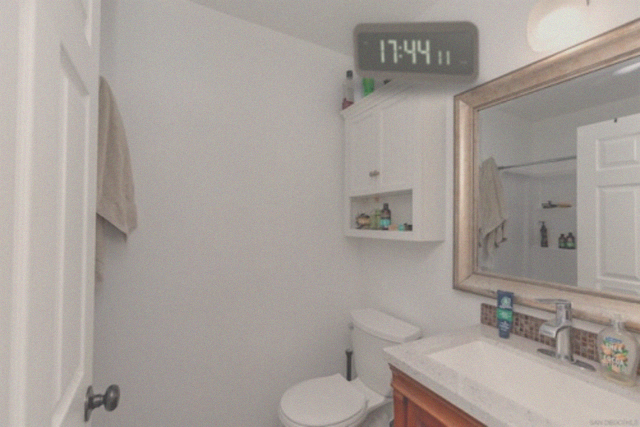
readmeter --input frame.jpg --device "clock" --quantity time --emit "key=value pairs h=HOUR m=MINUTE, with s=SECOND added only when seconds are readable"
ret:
h=17 m=44 s=11
